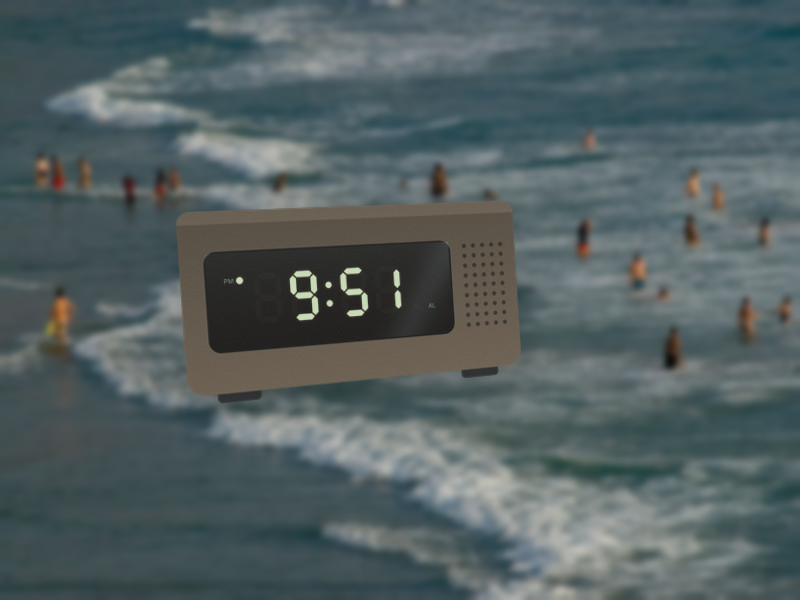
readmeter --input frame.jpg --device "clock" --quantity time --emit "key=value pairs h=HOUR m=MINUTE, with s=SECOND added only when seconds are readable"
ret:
h=9 m=51
